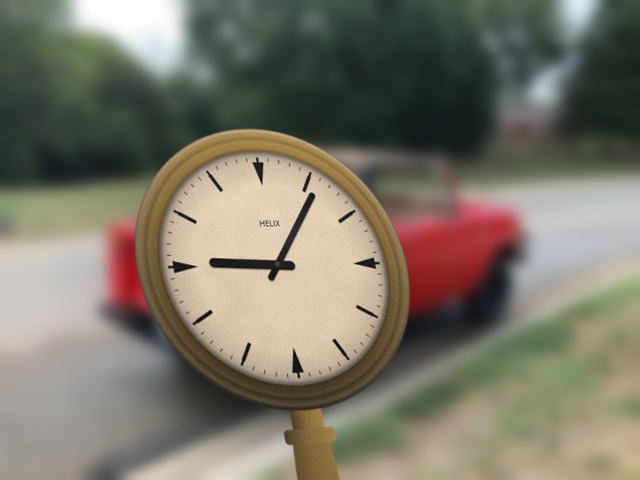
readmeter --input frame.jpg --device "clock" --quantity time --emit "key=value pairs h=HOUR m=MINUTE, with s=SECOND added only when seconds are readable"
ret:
h=9 m=6
